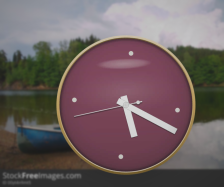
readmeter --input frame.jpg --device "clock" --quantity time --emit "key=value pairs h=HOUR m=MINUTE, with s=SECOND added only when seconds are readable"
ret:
h=5 m=18 s=42
